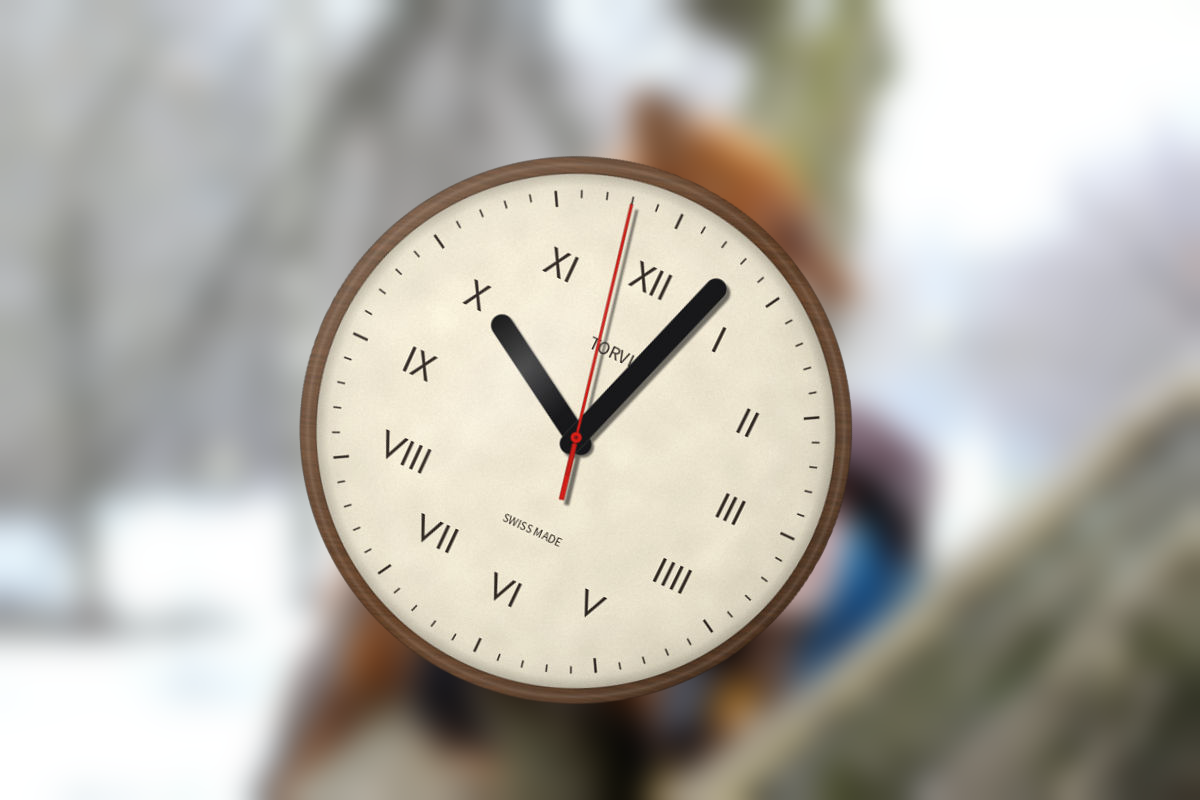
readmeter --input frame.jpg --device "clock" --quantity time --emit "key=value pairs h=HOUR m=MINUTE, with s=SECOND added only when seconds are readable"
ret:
h=10 m=2 s=58
